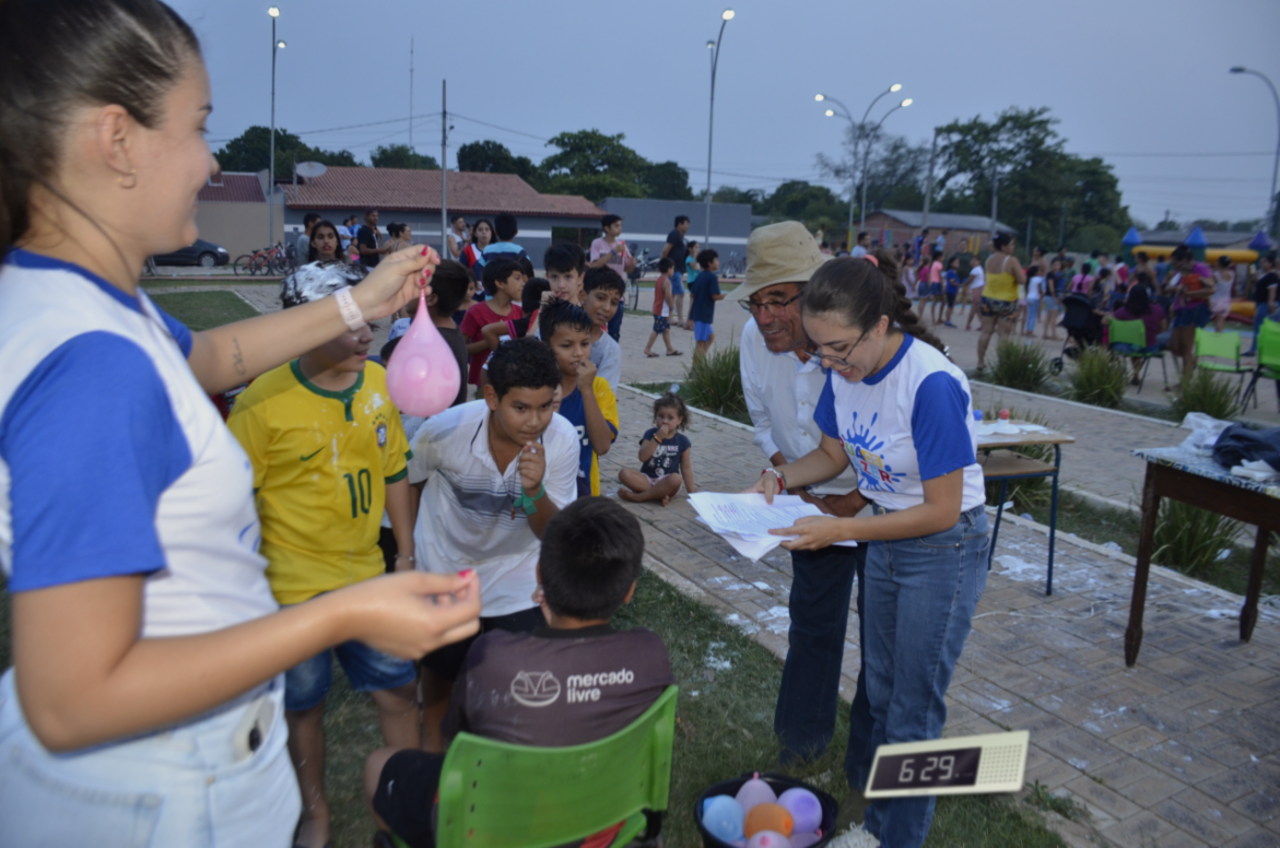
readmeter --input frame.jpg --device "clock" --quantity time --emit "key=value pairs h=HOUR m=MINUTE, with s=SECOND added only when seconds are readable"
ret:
h=6 m=29
